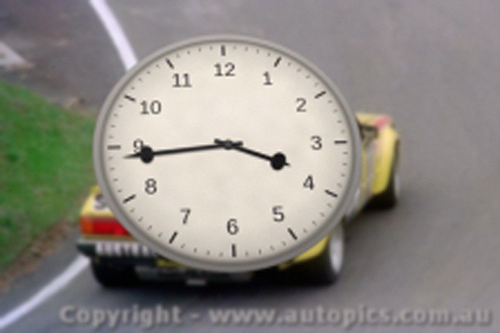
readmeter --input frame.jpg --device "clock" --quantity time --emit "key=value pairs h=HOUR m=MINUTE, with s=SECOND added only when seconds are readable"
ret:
h=3 m=44
